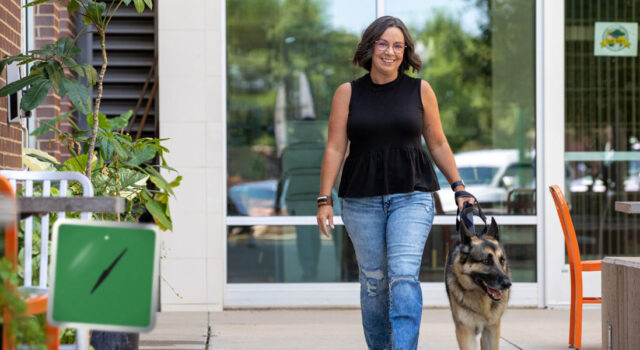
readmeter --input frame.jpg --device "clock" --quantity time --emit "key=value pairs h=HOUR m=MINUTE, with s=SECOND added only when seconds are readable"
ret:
h=7 m=6
